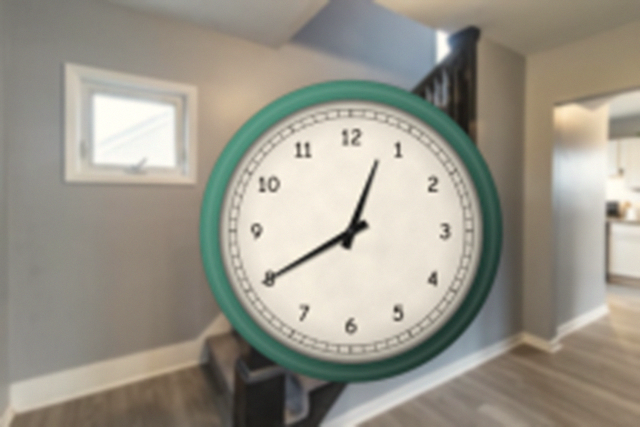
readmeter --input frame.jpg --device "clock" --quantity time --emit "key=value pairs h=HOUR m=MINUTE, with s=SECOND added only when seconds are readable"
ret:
h=12 m=40
